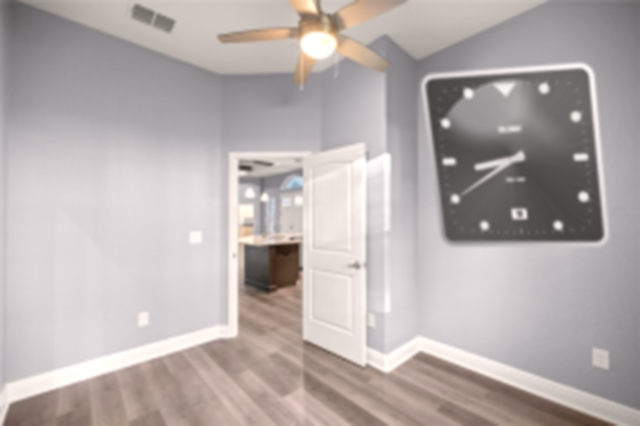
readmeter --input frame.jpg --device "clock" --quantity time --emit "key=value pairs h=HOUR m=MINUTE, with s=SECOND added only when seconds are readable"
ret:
h=8 m=40
